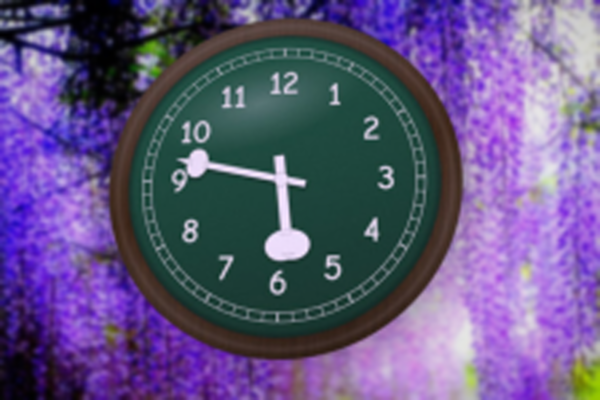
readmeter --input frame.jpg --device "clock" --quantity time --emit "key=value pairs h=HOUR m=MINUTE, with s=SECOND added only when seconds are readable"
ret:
h=5 m=47
